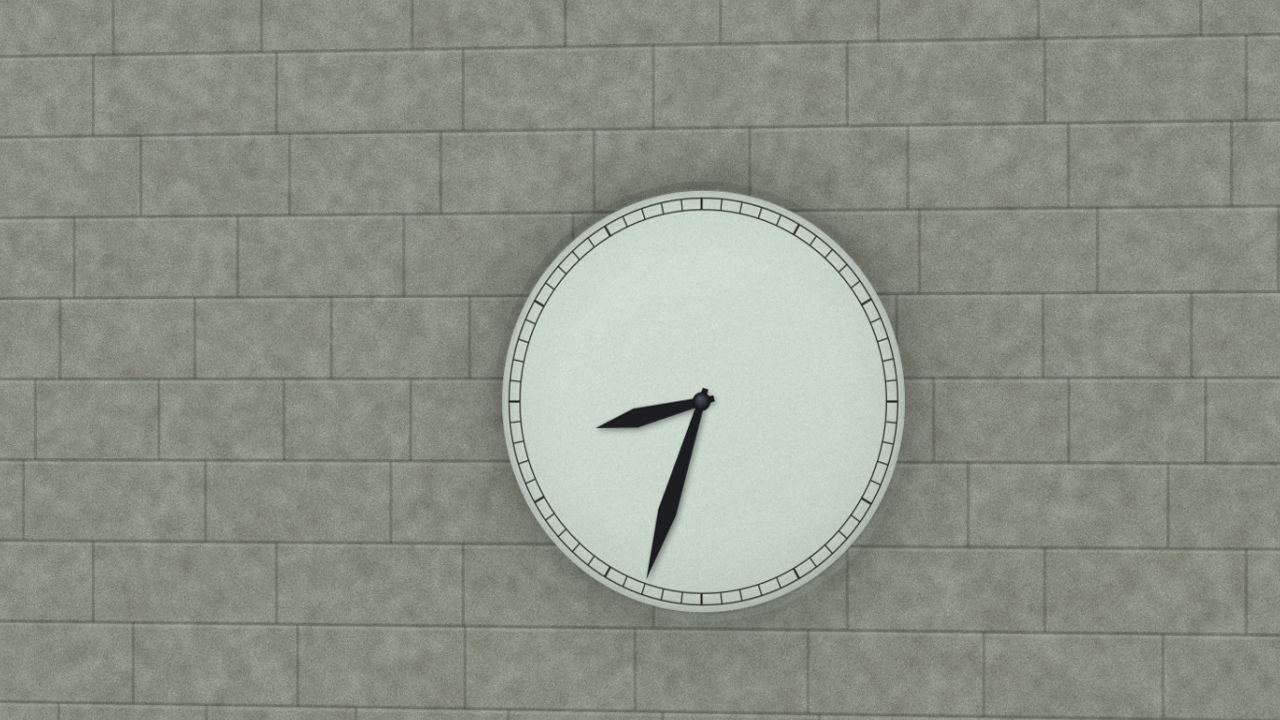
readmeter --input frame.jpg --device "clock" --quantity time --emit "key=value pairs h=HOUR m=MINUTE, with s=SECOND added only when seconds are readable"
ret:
h=8 m=33
